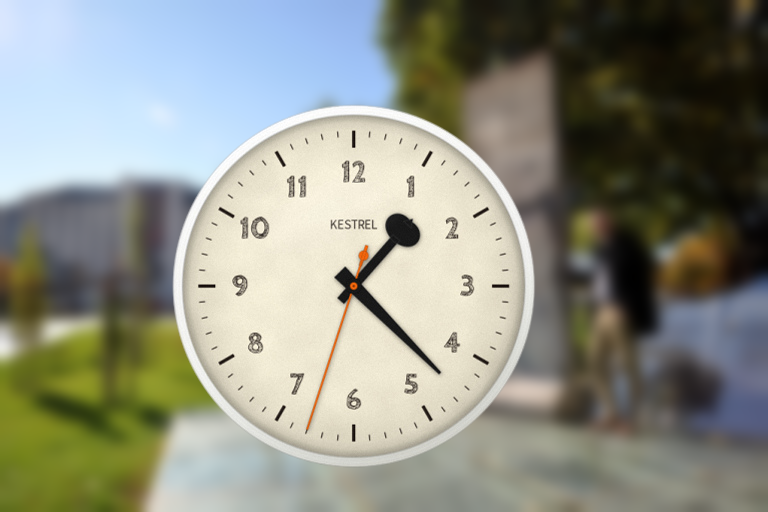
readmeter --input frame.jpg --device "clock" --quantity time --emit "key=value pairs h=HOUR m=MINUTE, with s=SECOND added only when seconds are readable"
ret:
h=1 m=22 s=33
